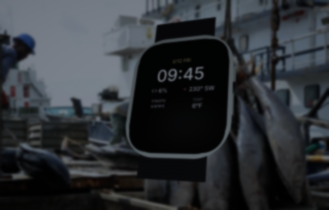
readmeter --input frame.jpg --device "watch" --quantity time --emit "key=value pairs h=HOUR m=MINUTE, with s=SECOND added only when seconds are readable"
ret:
h=9 m=45
